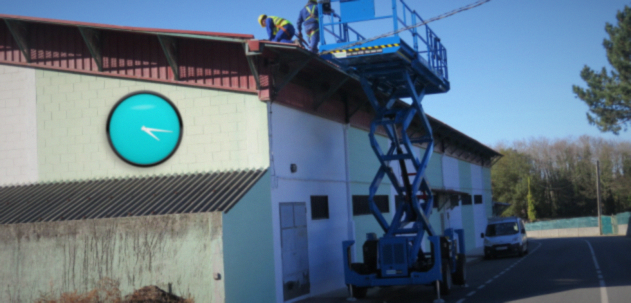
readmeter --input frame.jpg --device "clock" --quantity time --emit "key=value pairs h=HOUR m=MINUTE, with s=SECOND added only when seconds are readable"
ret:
h=4 m=16
